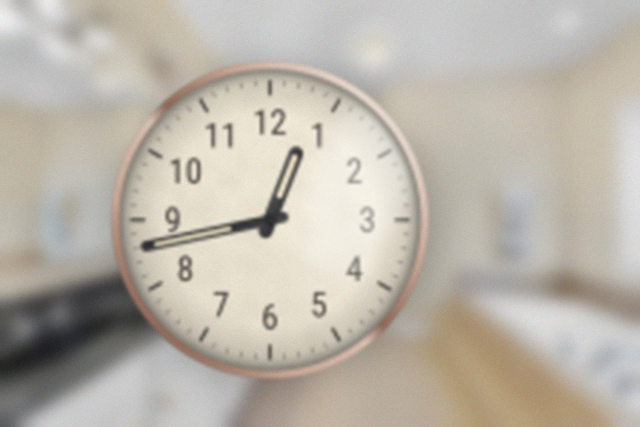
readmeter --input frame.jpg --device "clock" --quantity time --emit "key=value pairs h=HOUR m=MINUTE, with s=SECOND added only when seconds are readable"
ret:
h=12 m=43
